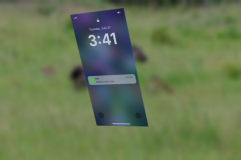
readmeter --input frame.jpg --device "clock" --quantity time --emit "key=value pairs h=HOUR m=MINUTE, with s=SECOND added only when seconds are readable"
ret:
h=3 m=41
